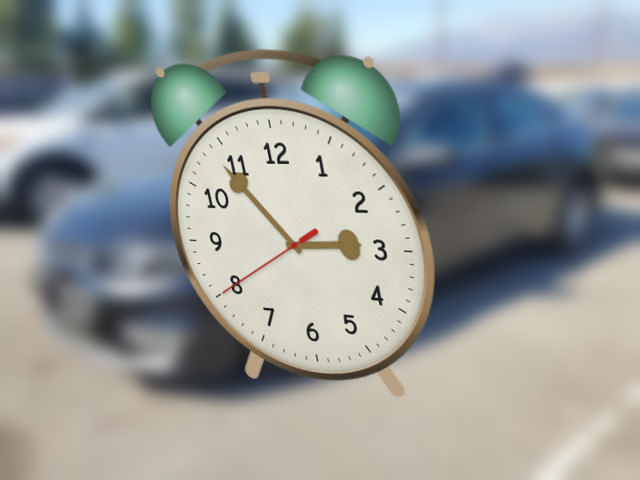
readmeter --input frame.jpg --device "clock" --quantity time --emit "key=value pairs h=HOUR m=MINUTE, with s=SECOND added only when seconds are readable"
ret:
h=2 m=53 s=40
